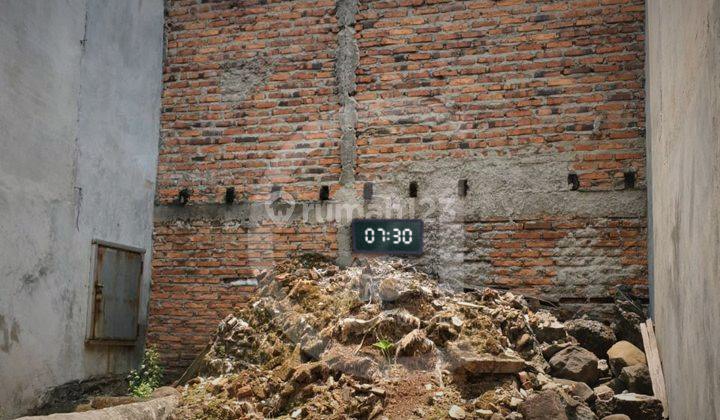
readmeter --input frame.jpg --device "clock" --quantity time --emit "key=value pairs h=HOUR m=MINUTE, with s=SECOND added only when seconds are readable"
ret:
h=7 m=30
